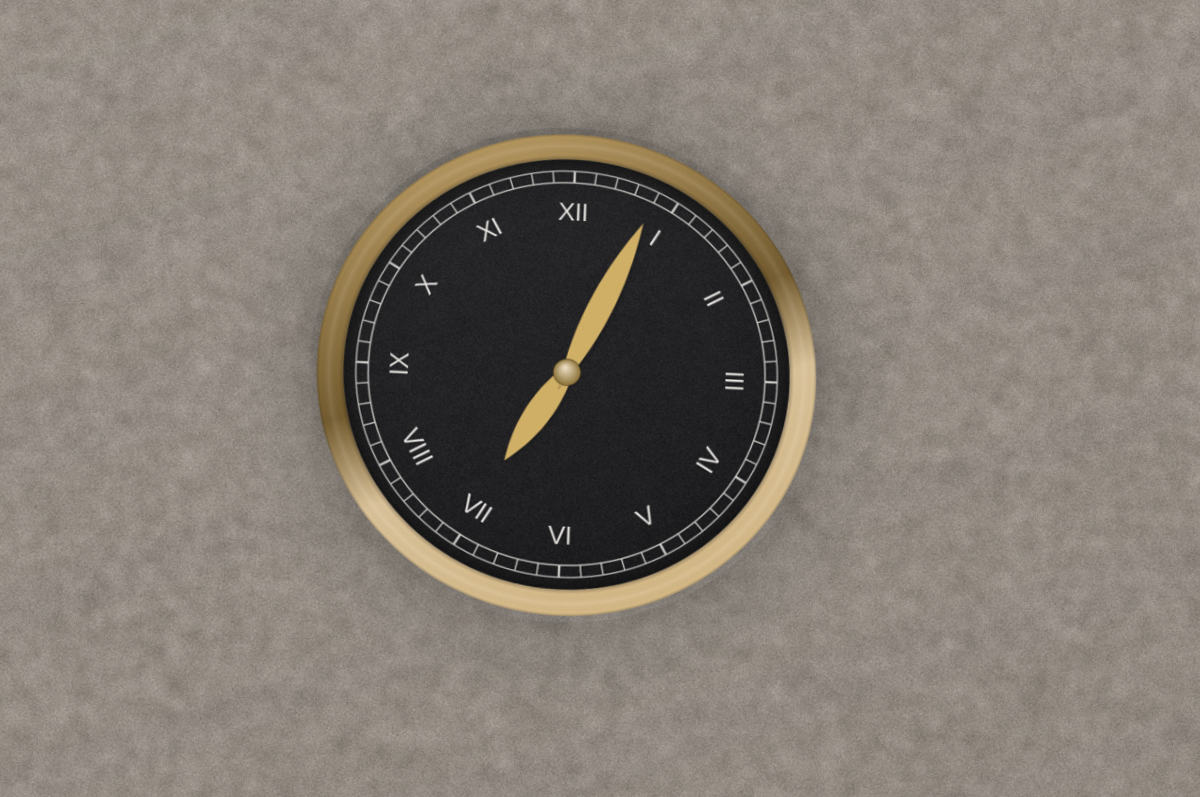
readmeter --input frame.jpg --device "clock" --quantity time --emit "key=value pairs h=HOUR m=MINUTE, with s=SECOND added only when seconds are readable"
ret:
h=7 m=4
